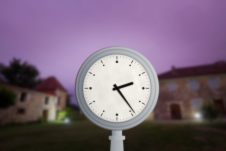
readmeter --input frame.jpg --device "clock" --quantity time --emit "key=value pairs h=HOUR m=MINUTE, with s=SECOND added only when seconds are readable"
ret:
h=2 m=24
